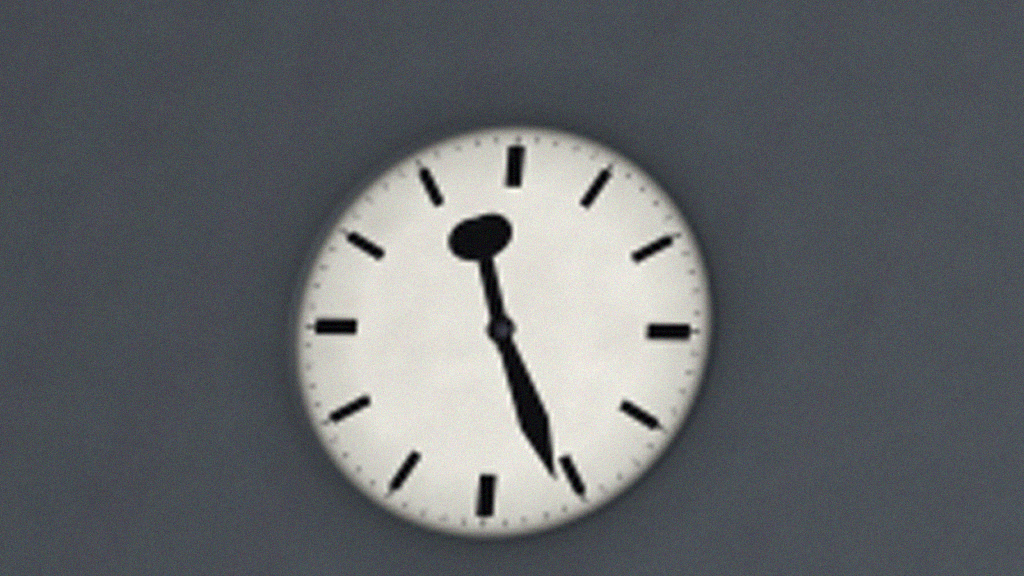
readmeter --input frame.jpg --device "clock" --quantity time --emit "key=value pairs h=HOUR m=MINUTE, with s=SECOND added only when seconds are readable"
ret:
h=11 m=26
